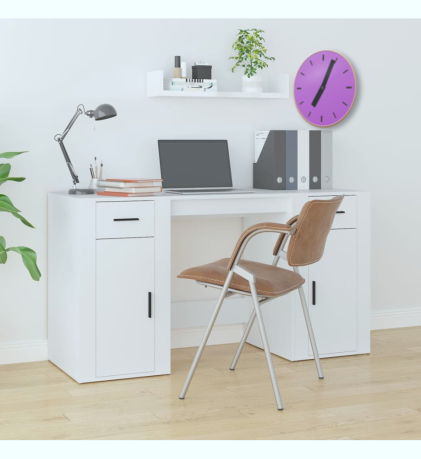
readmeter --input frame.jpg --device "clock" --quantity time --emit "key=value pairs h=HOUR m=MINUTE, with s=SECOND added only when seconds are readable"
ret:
h=7 m=4
